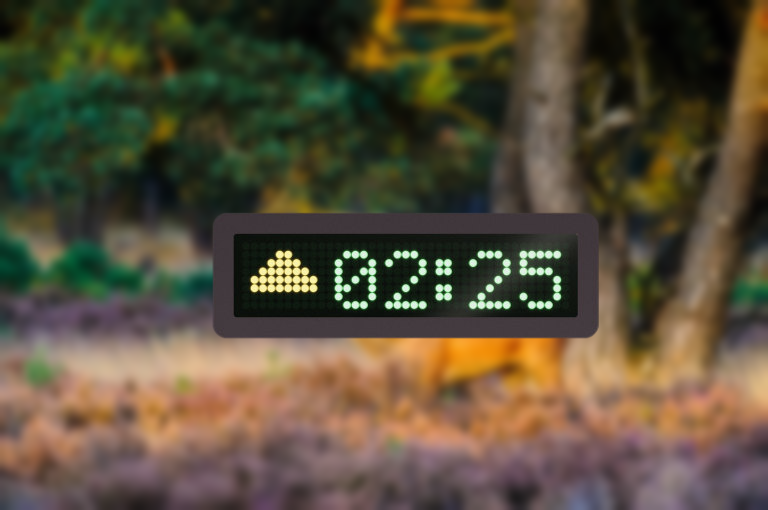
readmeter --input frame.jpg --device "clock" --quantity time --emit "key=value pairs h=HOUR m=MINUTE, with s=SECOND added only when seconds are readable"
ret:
h=2 m=25
